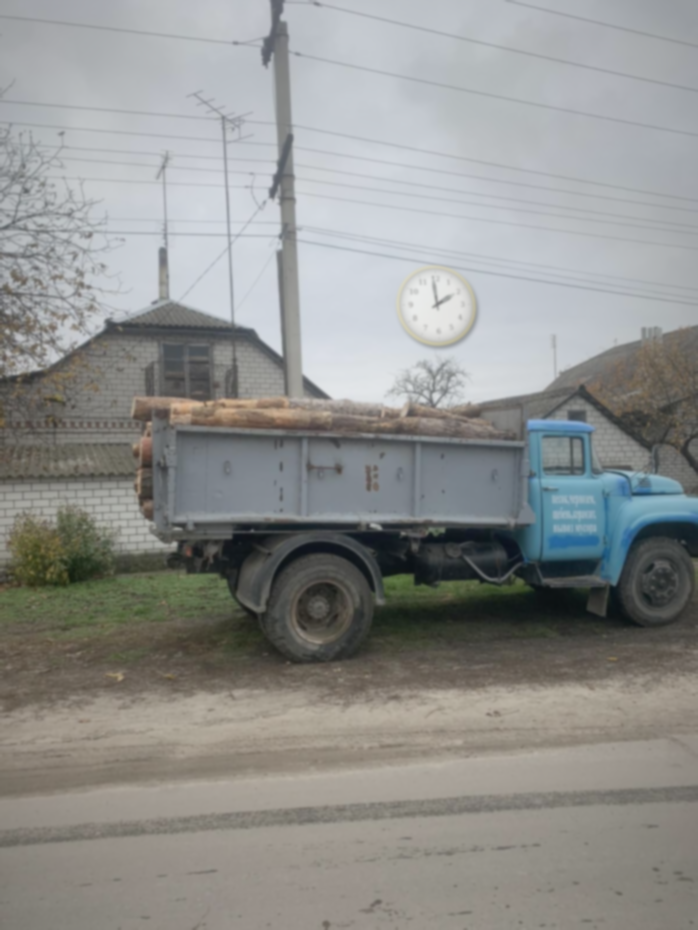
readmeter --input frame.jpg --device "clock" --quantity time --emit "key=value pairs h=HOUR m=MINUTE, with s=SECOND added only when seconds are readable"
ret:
h=1 m=59
